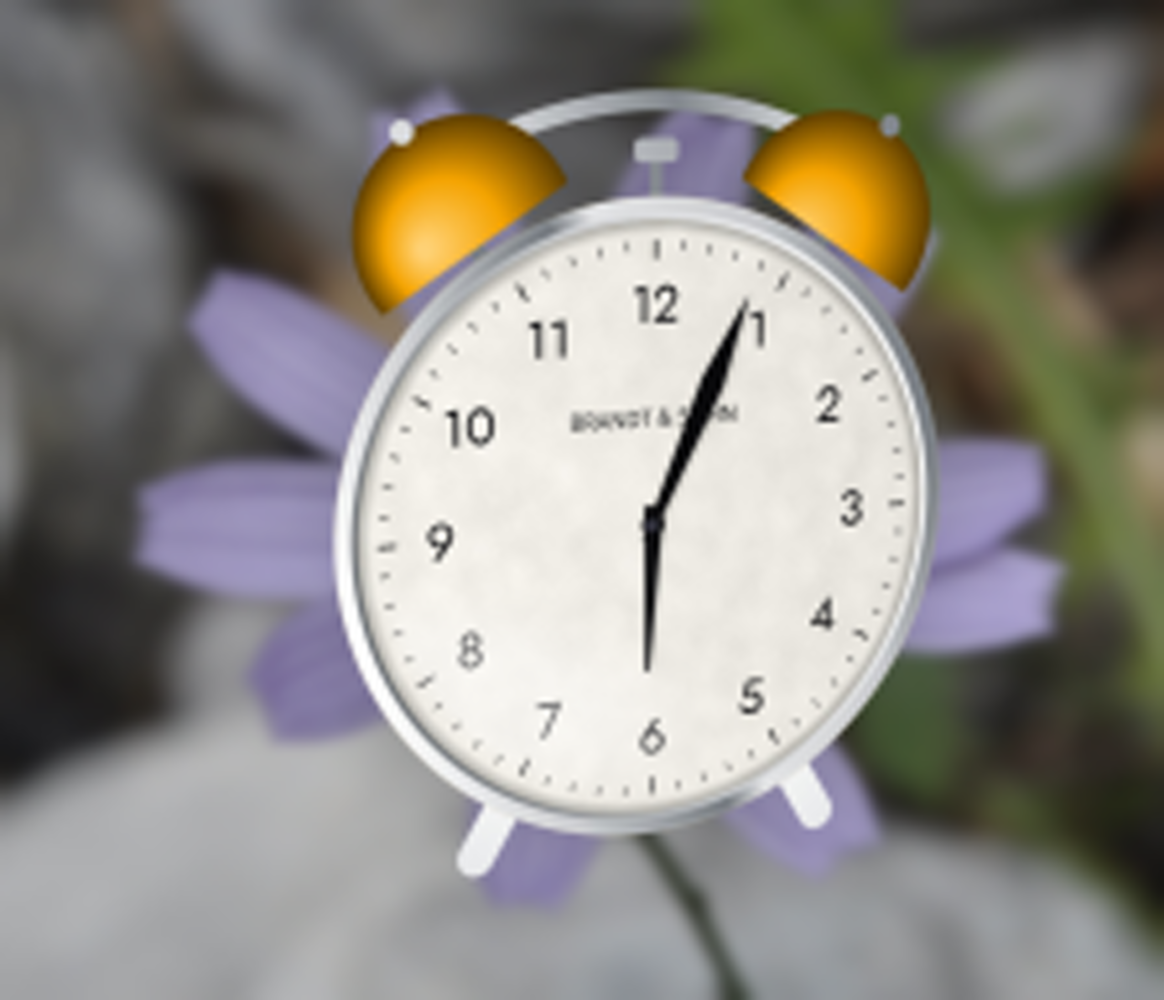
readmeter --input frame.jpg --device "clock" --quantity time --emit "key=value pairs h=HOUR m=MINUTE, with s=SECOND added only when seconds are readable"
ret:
h=6 m=4
